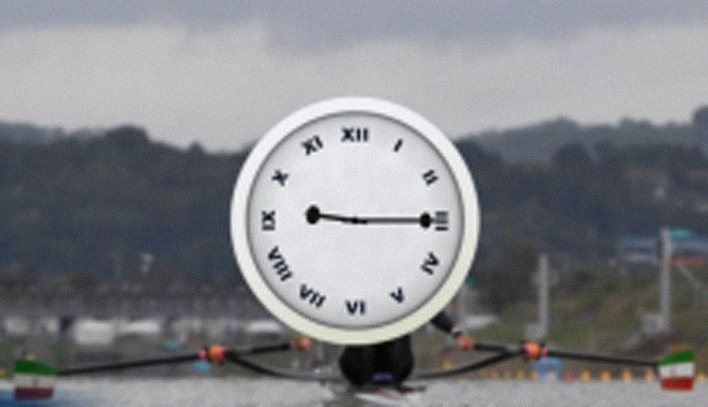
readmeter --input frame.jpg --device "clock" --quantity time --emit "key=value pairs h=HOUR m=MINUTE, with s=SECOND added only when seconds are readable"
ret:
h=9 m=15
